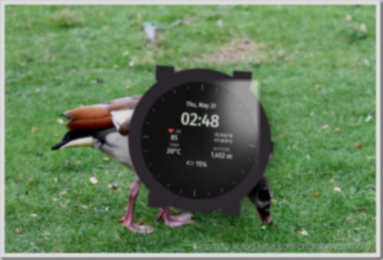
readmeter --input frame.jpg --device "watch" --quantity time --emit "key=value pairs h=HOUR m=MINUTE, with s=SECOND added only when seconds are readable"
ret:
h=2 m=48
